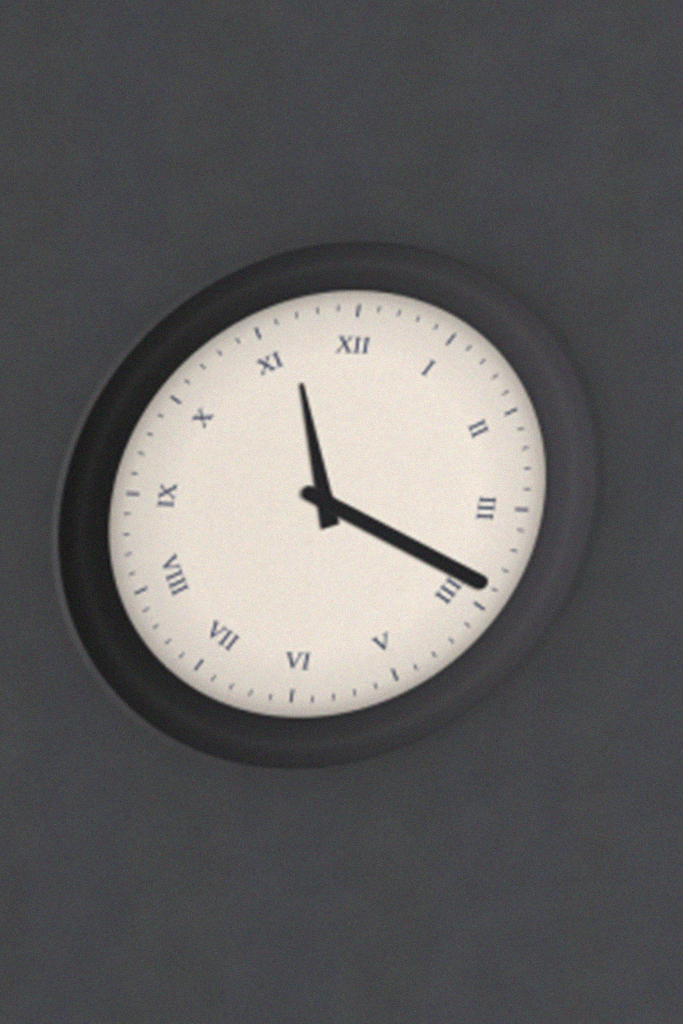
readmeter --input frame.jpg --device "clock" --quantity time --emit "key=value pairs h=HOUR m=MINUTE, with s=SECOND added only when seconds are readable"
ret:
h=11 m=19
